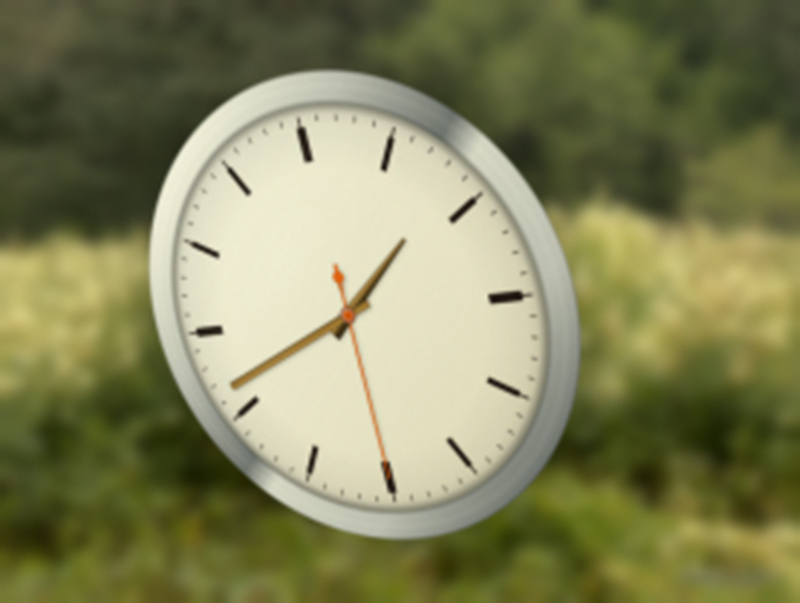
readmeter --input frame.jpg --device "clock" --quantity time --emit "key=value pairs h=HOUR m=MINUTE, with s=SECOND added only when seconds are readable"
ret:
h=1 m=41 s=30
